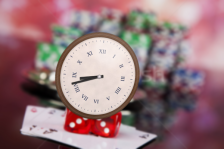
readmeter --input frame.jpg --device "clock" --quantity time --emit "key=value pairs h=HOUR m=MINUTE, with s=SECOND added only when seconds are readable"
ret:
h=8 m=42
